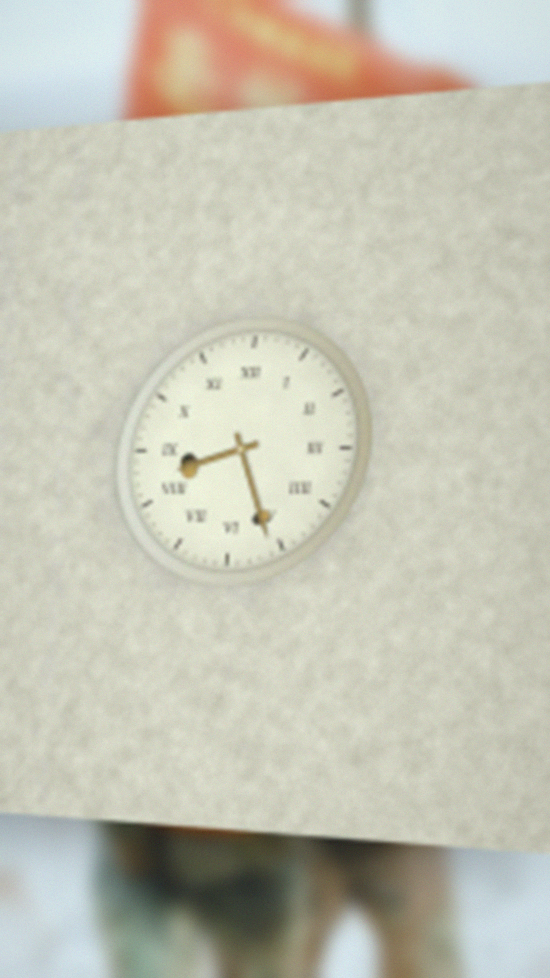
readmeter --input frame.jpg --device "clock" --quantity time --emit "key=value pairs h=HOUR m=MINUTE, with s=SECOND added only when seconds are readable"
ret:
h=8 m=26
